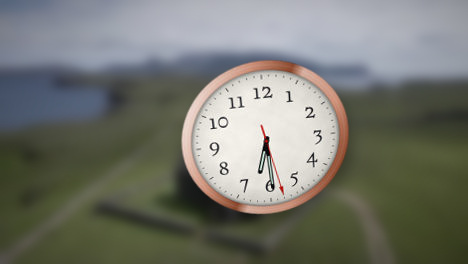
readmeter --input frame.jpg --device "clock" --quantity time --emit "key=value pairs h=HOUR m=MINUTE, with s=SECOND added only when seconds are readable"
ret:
h=6 m=29 s=28
